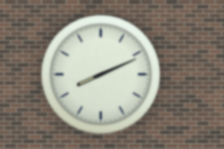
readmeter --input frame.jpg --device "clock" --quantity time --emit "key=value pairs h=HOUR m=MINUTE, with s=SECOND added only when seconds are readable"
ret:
h=8 m=11
